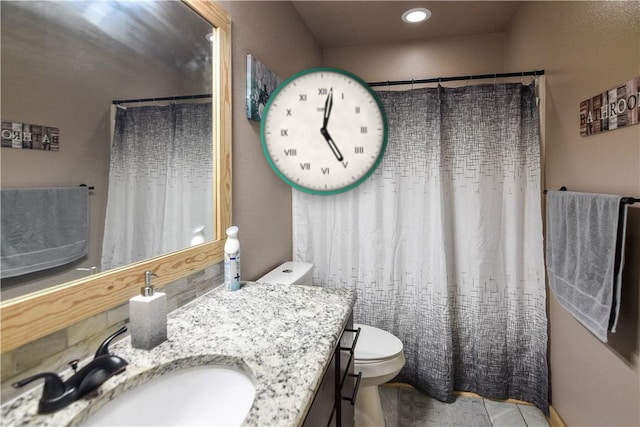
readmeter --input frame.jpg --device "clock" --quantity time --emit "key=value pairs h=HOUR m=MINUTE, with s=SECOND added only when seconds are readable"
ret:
h=5 m=2
